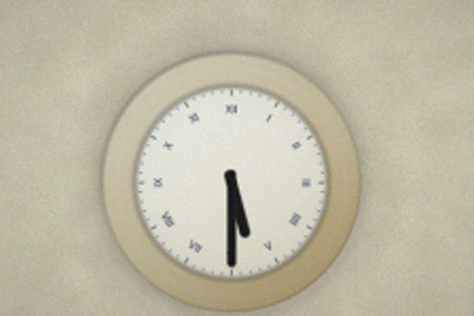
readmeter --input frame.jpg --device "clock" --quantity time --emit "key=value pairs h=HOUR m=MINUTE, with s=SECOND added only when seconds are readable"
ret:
h=5 m=30
